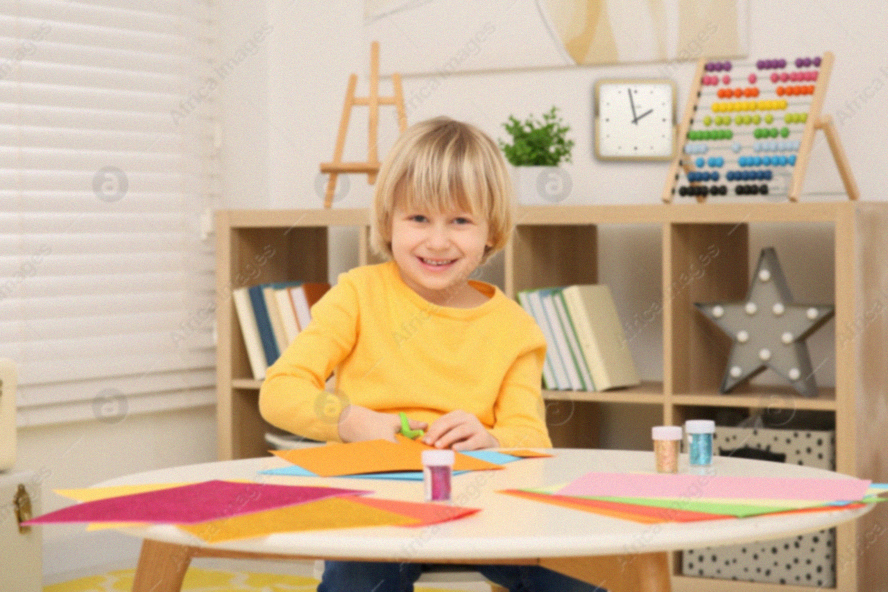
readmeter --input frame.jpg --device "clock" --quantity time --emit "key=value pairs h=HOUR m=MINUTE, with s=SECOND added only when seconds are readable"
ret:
h=1 m=58
